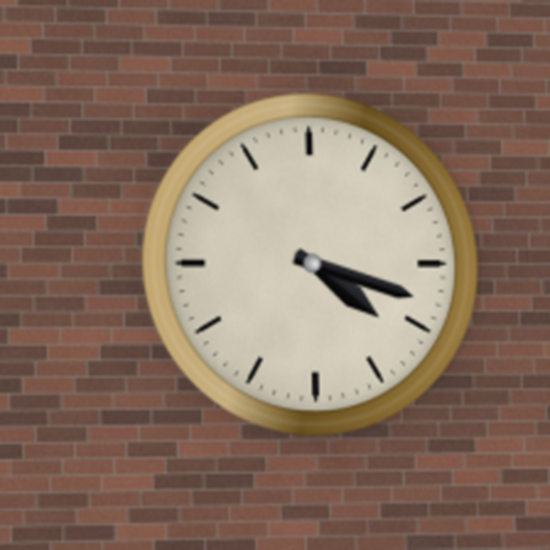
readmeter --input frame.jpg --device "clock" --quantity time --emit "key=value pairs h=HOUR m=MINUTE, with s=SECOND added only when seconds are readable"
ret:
h=4 m=18
